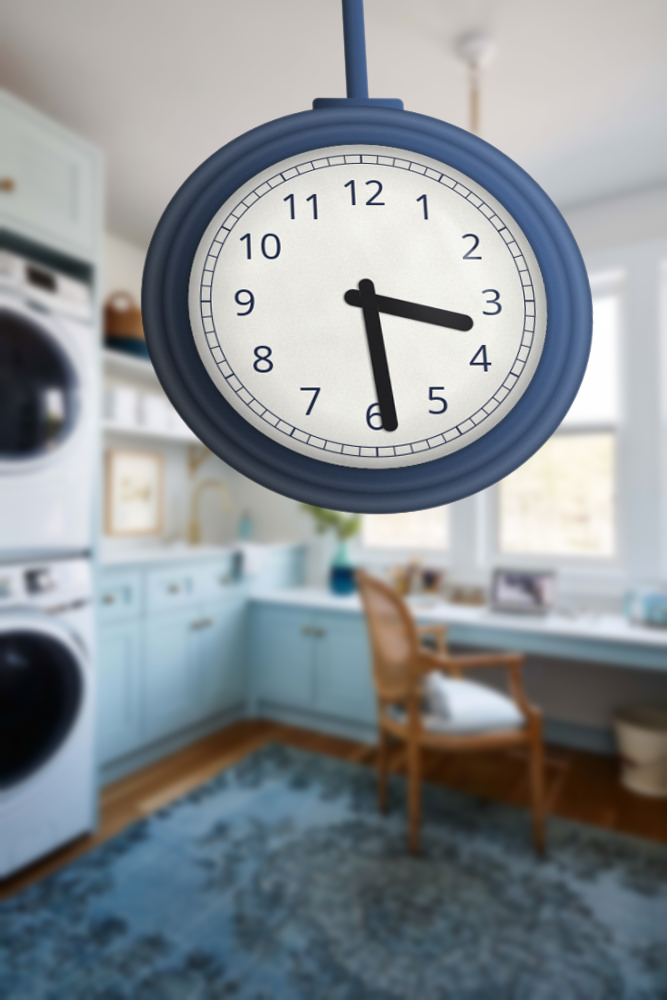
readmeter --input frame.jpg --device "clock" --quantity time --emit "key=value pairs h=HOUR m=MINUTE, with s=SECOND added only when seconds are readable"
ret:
h=3 m=29
